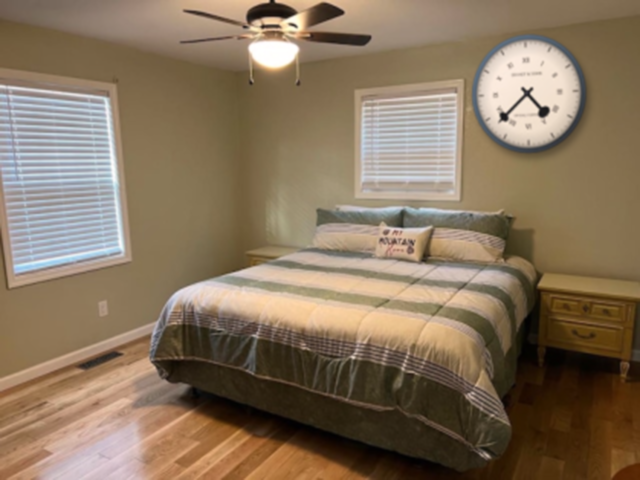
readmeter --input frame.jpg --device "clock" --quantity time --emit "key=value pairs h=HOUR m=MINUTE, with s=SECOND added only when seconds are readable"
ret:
h=4 m=38
